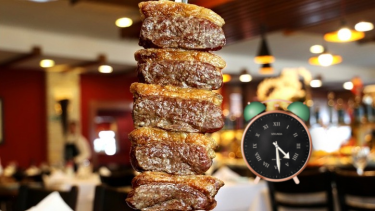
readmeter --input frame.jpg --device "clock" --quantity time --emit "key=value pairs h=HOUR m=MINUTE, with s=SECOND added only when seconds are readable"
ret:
h=4 m=29
